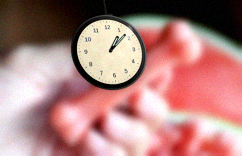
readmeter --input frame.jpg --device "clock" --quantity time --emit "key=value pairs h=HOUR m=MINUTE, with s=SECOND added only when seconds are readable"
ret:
h=1 m=8
